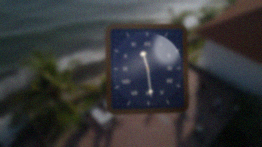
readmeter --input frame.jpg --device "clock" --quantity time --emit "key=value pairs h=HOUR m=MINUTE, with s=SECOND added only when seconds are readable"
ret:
h=11 m=29
